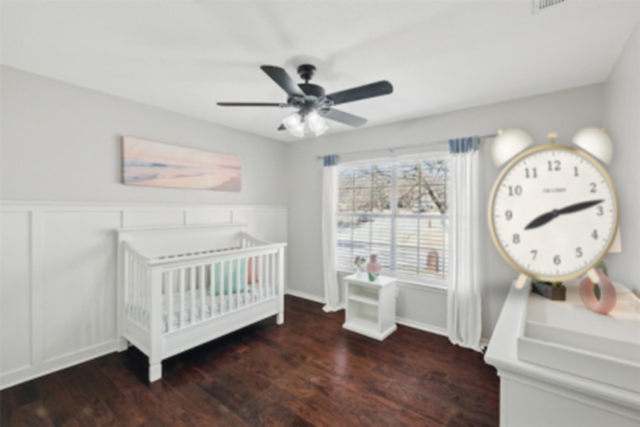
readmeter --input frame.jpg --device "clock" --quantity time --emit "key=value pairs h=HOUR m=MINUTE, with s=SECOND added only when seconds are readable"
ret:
h=8 m=13
